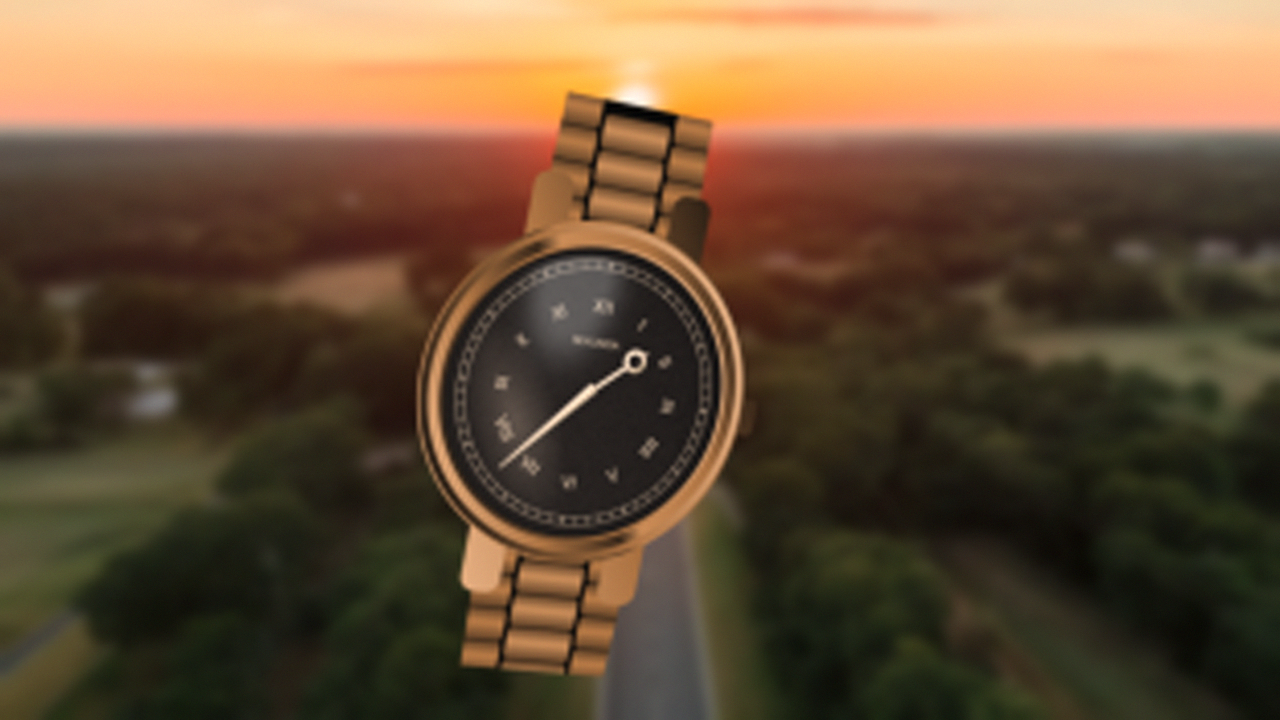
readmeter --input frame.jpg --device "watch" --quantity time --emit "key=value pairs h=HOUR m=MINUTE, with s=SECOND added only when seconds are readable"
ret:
h=1 m=37
